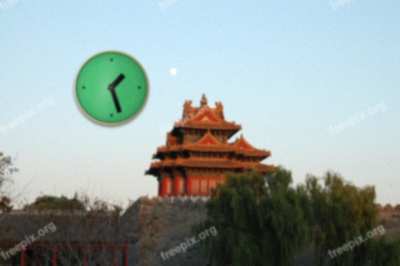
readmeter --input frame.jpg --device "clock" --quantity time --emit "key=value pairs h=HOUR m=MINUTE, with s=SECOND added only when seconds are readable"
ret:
h=1 m=27
